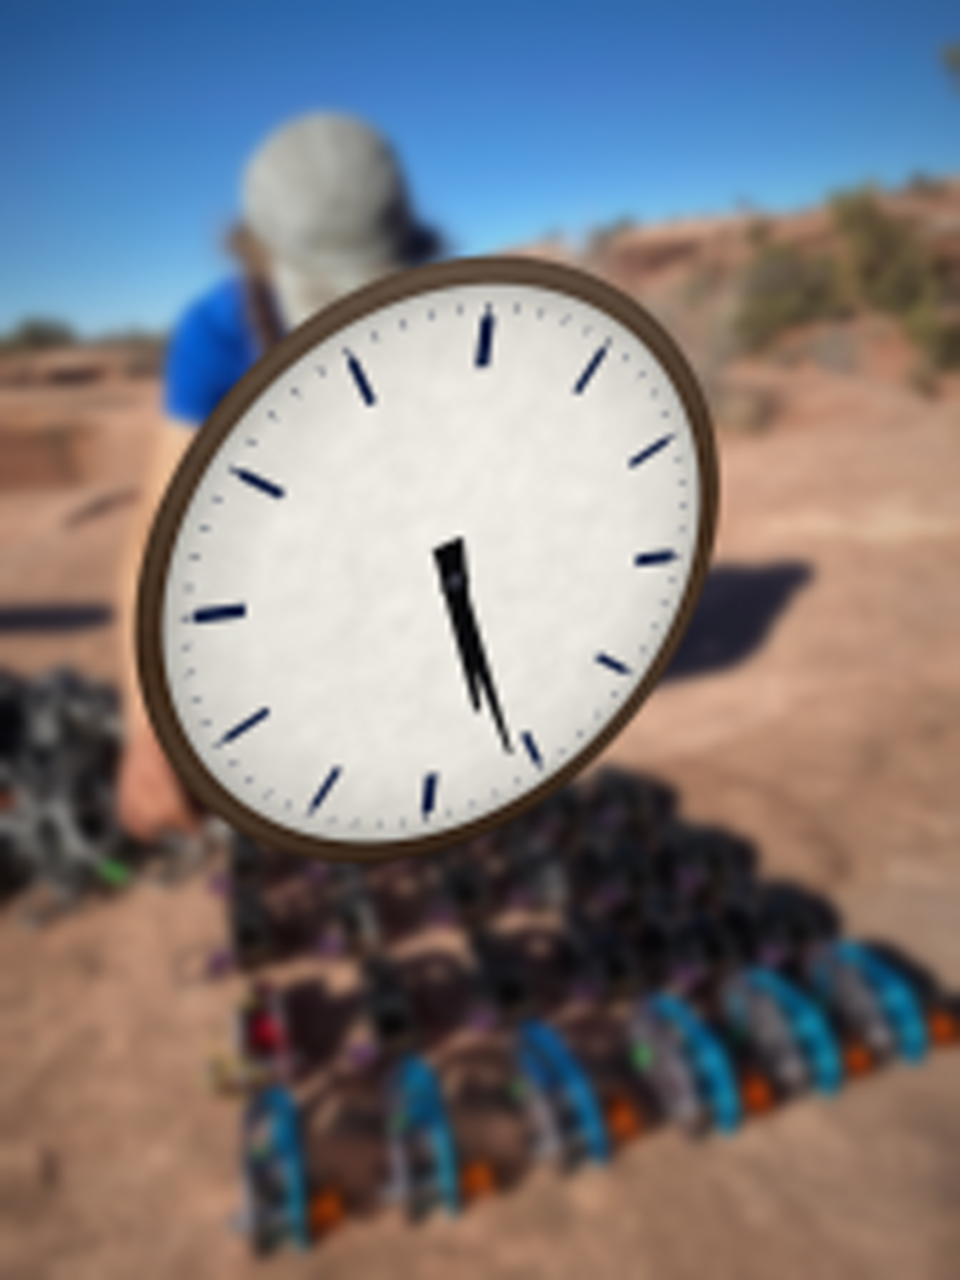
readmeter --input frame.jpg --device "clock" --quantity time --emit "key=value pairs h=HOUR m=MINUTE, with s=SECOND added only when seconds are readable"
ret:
h=5 m=26
